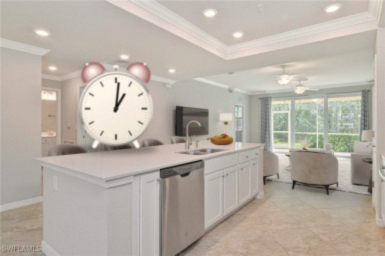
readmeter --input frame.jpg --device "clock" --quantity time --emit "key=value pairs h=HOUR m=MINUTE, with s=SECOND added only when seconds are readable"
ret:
h=1 m=1
